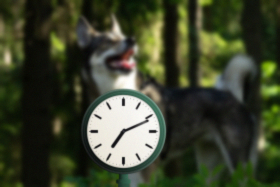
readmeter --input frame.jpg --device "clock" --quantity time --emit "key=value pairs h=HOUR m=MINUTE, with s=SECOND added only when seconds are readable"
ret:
h=7 m=11
